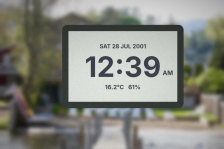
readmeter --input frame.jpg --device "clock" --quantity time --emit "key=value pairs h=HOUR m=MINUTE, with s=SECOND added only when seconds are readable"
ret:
h=12 m=39
